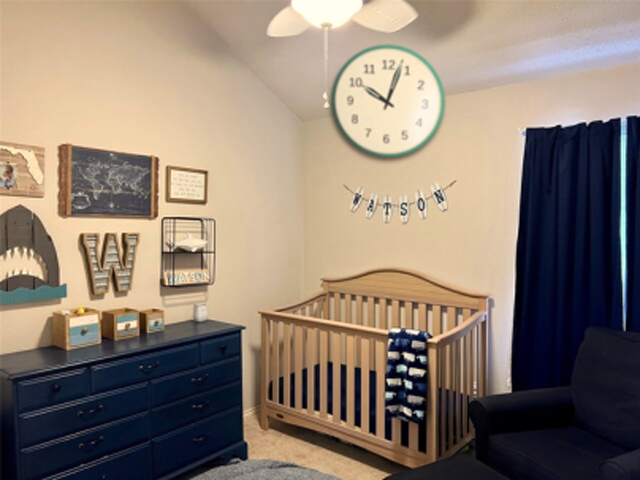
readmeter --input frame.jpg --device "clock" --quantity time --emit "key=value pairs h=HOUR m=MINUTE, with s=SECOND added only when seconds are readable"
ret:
h=10 m=3
